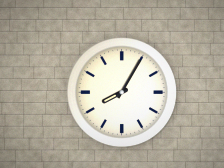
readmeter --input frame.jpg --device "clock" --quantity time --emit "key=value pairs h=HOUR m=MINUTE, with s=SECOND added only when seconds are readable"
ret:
h=8 m=5
